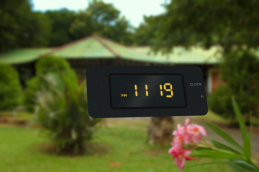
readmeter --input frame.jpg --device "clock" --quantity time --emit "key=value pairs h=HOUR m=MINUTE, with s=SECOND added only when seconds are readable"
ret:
h=11 m=19
